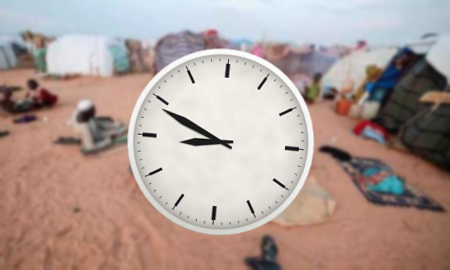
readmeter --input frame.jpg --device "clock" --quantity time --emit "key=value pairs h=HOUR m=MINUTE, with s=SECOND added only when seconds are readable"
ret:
h=8 m=49
